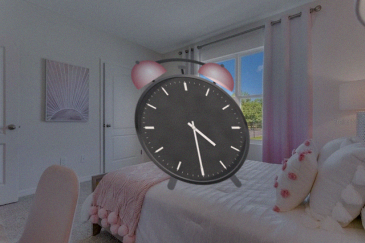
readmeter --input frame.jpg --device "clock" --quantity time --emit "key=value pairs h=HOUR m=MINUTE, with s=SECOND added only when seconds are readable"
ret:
h=4 m=30
